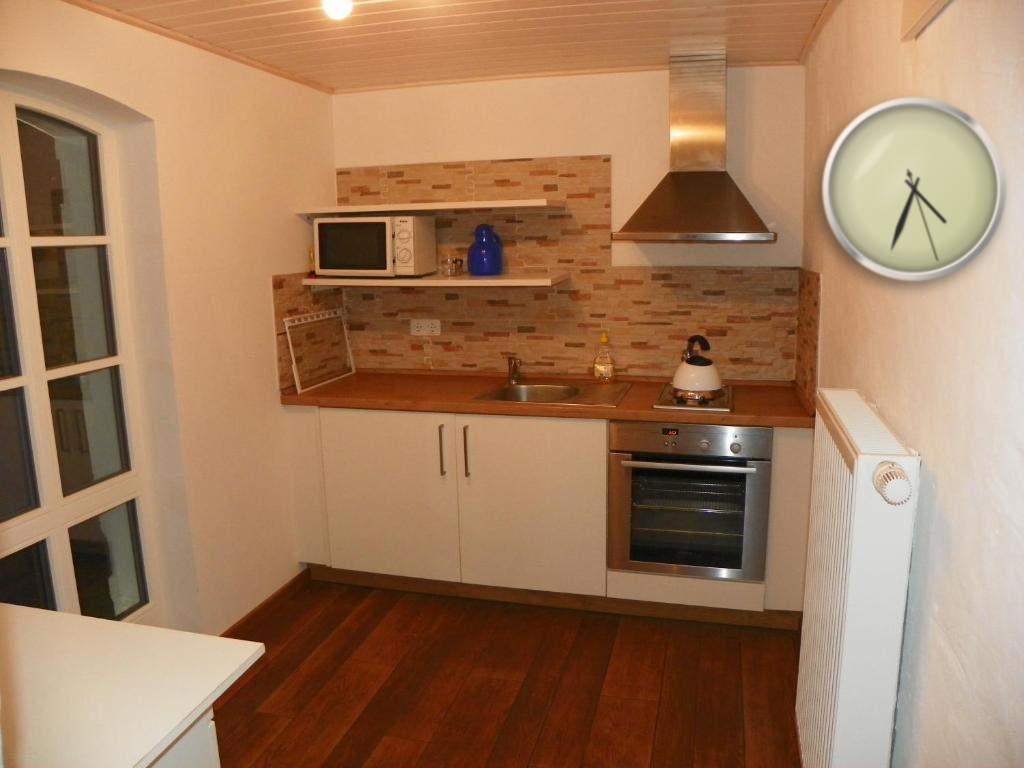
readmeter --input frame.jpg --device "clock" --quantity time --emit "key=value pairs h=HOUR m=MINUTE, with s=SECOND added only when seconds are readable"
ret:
h=4 m=33 s=27
